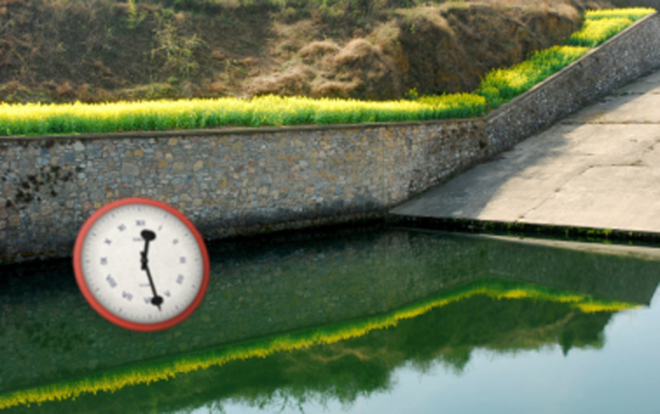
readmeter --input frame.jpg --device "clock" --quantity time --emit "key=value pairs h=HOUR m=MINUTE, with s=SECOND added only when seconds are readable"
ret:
h=12 m=28
